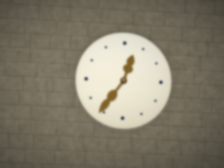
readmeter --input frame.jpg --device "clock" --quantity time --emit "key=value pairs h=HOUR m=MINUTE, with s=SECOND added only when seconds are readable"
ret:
h=12 m=36
